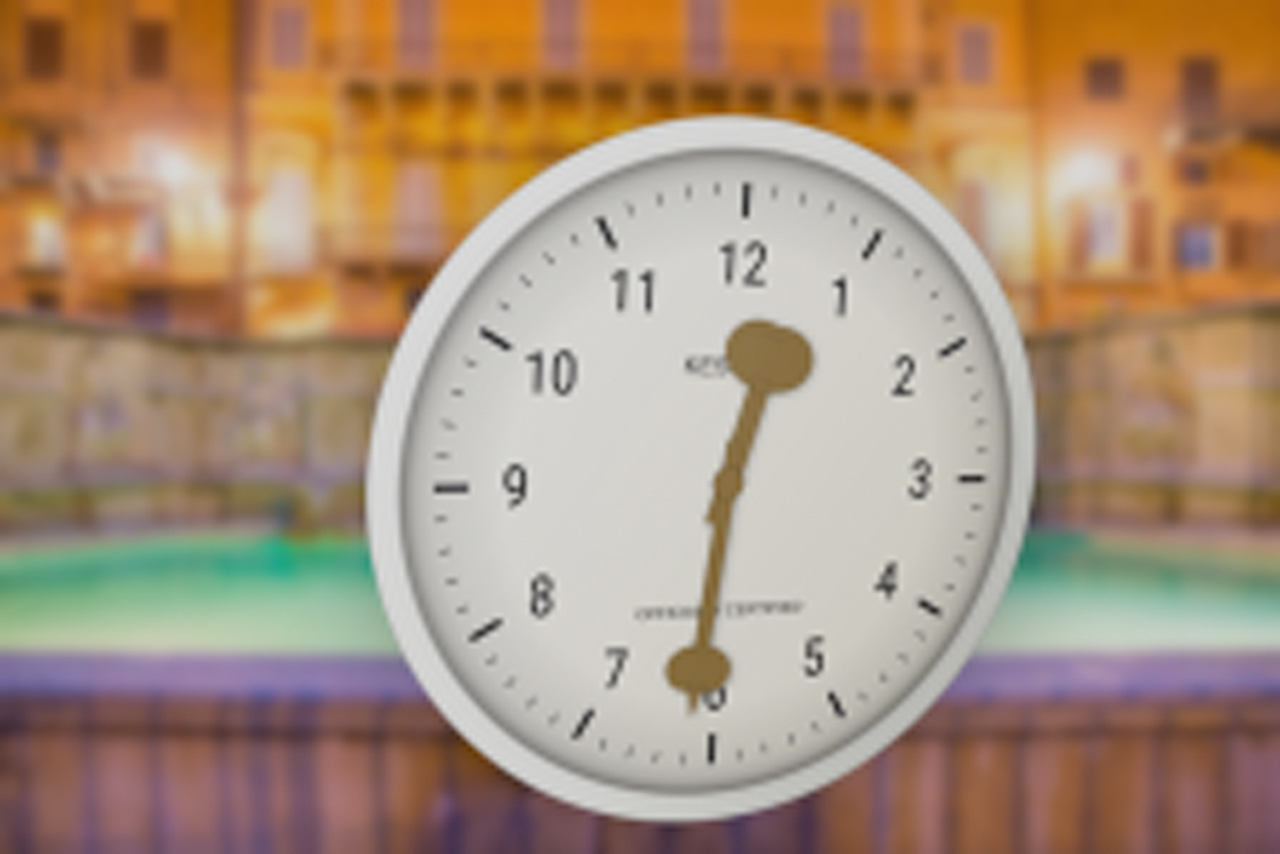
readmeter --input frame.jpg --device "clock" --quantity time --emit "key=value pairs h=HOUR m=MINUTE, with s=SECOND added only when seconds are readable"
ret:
h=12 m=31
